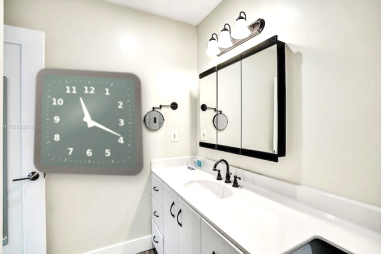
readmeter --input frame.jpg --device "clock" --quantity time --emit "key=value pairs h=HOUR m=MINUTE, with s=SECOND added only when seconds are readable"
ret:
h=11 m=19
